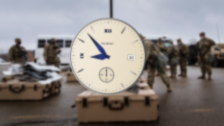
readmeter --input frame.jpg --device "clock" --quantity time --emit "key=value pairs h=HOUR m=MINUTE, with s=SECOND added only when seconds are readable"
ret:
h=8 m=53
